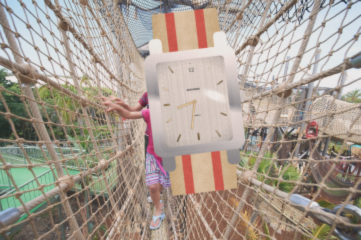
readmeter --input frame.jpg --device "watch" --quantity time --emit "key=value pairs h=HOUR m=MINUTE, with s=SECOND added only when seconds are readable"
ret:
h=8 m=32
